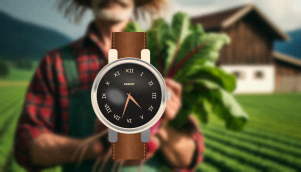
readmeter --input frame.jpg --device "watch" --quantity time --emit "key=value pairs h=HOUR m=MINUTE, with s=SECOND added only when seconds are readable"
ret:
h=4 m=33
